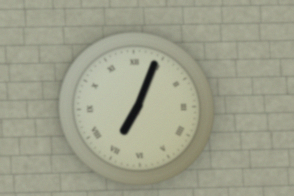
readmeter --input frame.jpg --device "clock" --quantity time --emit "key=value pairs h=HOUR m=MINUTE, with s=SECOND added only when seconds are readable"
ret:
h=7 m=4
